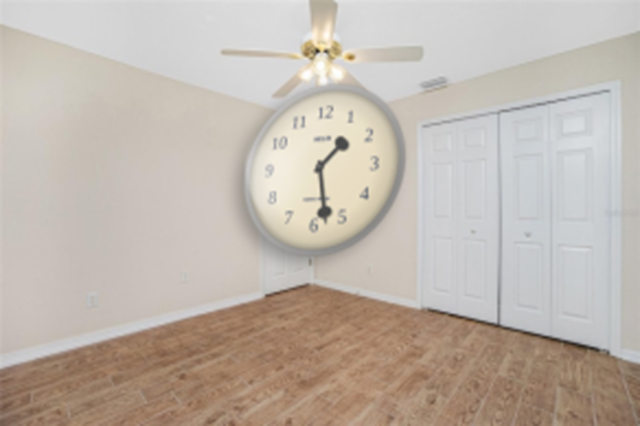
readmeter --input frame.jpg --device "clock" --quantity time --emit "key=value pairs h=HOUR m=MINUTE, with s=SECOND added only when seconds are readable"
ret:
h=1 m=28
